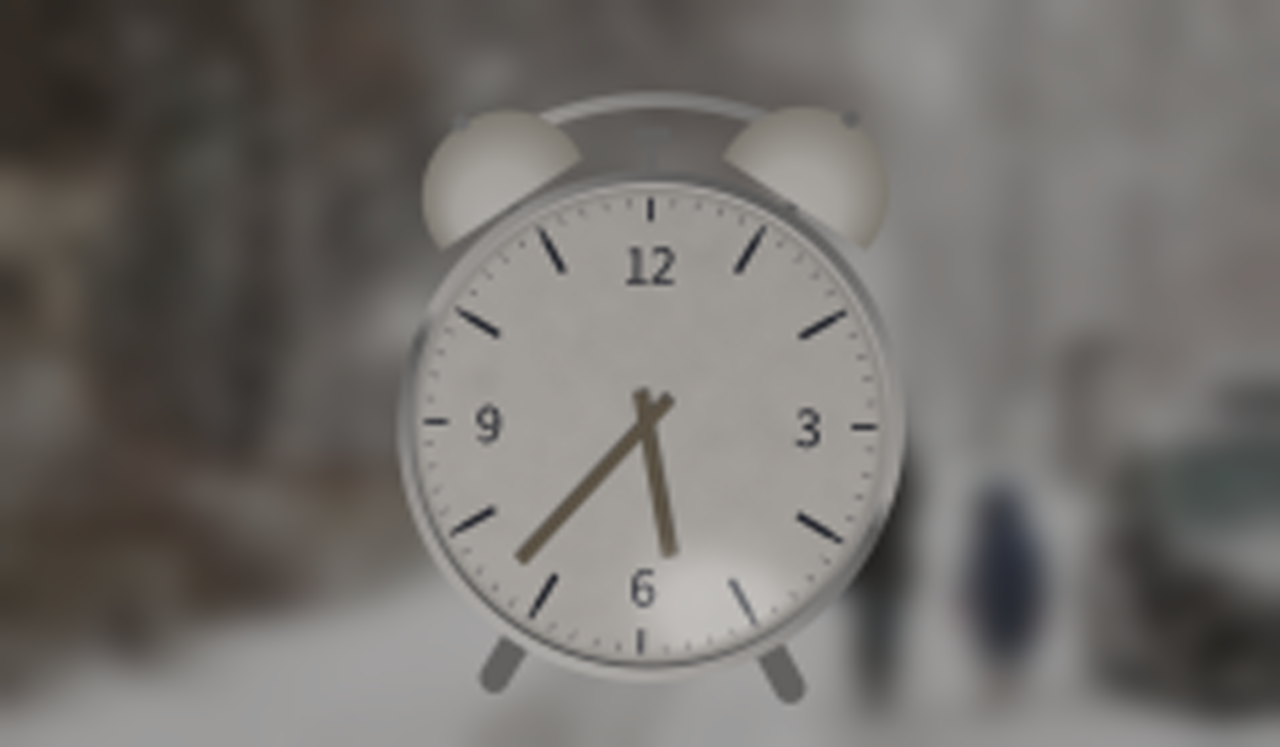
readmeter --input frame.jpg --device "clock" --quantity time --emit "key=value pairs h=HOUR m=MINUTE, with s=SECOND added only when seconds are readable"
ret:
h=5 m=37
